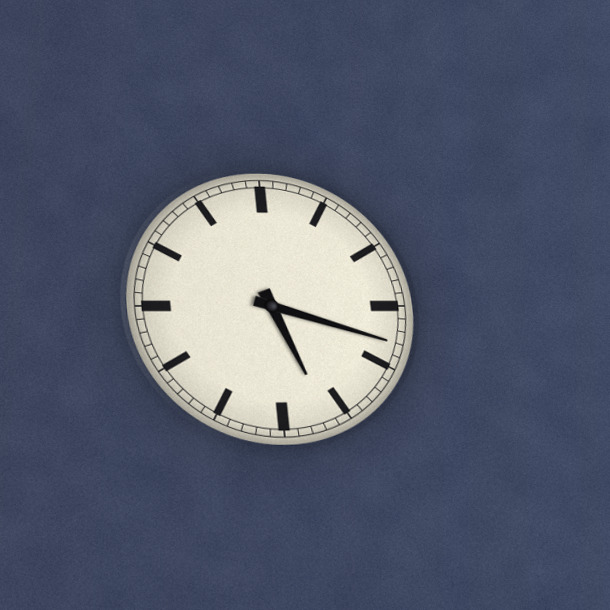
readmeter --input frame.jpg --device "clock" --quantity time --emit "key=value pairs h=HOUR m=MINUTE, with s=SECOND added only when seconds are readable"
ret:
h=5 m=18
